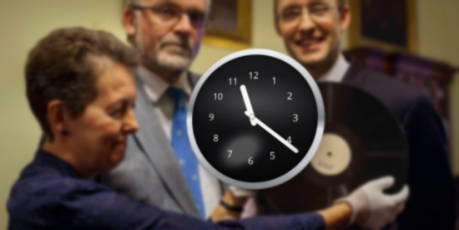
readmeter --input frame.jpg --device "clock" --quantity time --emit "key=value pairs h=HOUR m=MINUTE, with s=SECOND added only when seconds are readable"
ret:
h=11 m=21
